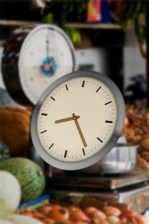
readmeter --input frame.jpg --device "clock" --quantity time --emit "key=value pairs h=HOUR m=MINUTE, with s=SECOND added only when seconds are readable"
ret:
h=8 m=24
